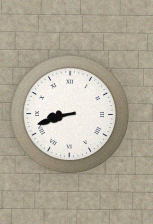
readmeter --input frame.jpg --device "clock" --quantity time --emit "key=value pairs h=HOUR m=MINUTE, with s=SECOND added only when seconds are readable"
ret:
h=8 m=42
